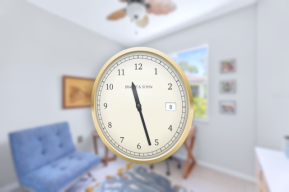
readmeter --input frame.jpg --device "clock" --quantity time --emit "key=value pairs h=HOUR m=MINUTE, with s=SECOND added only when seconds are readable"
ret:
h=11 m=27
